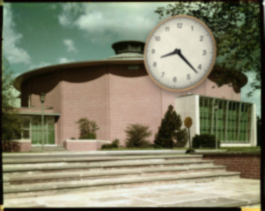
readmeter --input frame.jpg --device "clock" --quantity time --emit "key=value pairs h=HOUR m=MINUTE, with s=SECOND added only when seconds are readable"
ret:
h=8 m=22
